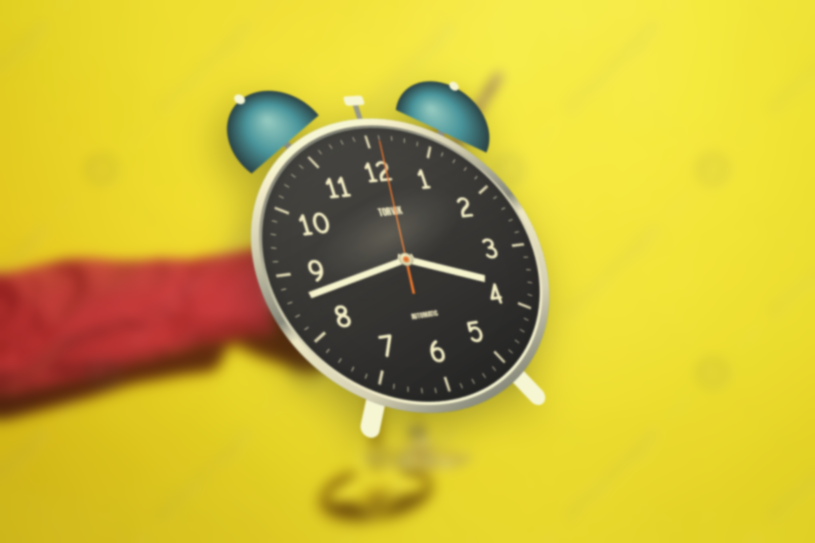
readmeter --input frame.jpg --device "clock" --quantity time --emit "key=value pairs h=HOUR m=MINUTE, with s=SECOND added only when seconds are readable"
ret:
h=3 m=43 s=1
